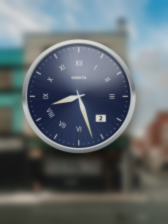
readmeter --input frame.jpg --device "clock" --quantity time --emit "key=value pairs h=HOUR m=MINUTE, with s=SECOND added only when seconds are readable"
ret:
h=8 m=27
